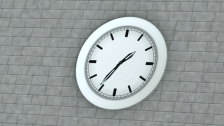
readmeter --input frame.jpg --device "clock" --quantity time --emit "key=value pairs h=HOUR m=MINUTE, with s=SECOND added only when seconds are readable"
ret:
h=1 m=36
